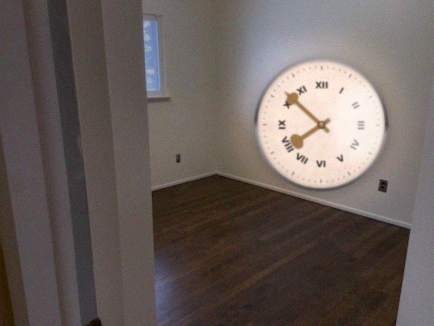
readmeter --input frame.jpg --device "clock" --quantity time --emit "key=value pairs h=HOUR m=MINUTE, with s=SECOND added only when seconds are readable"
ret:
h=7 m=52
